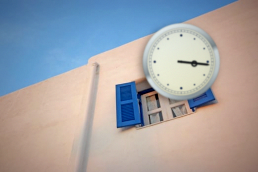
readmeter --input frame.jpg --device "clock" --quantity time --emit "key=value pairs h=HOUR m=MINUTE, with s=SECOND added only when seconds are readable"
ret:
h=3 m=16
